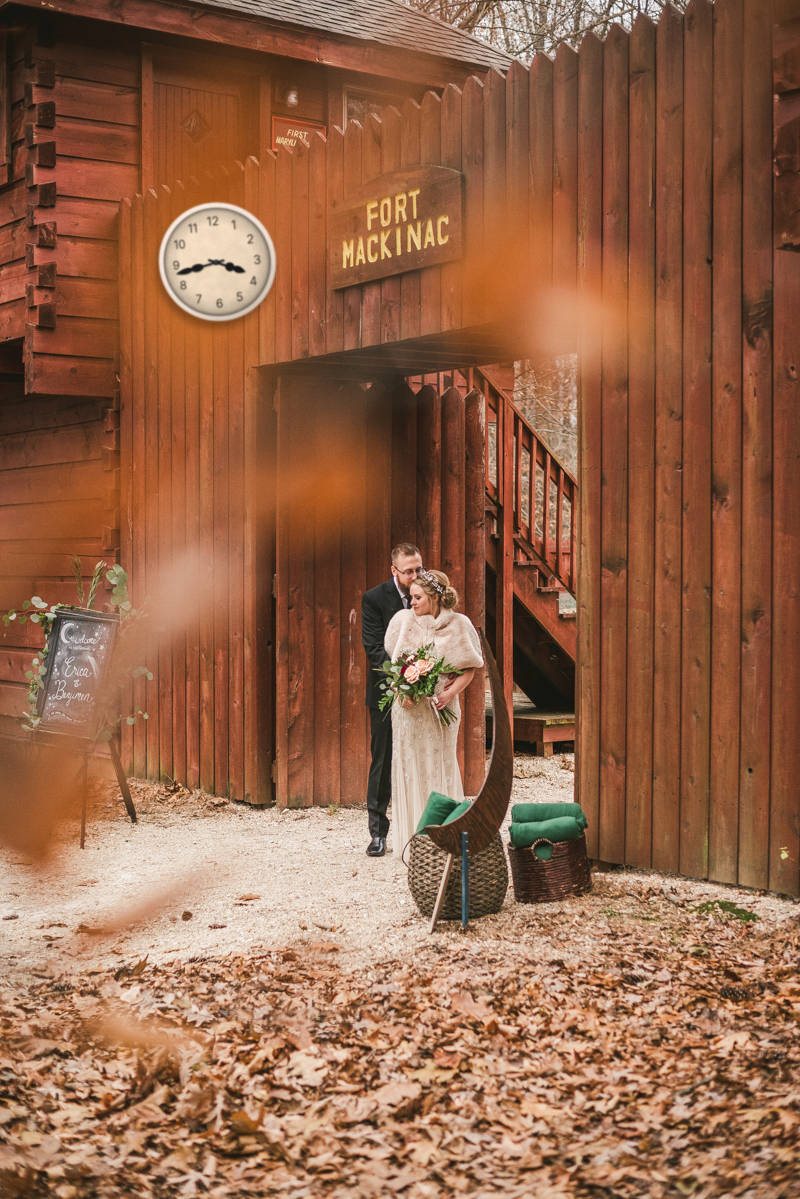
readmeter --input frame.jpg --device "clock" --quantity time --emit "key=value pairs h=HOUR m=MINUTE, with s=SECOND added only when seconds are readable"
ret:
h=3 m=43
